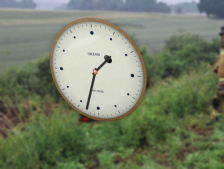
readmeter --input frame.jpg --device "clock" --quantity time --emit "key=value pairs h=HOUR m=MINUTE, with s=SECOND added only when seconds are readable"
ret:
h=1 m=33
